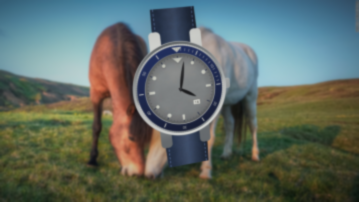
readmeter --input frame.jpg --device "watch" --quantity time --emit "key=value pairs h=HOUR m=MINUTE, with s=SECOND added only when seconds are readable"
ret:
h=4 m=2
